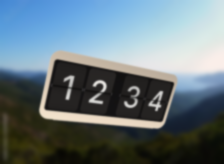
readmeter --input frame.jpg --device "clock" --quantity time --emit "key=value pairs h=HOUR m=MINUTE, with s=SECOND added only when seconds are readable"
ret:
h=12 m=34
